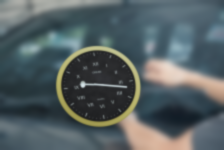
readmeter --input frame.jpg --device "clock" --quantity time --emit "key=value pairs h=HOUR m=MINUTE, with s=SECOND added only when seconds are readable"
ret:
h=9 m=17
